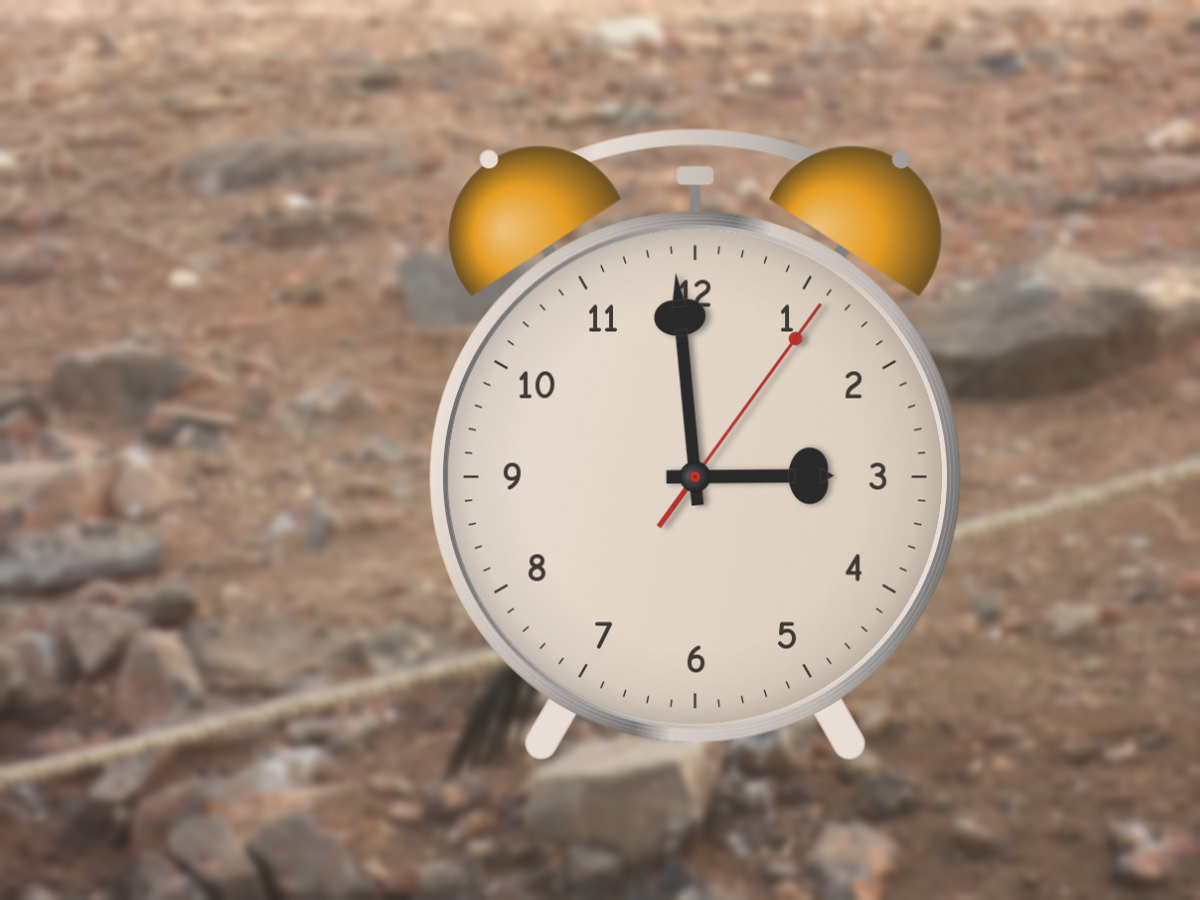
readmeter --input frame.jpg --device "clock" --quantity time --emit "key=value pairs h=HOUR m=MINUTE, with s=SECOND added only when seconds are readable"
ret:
h=2 m=59 s=6
